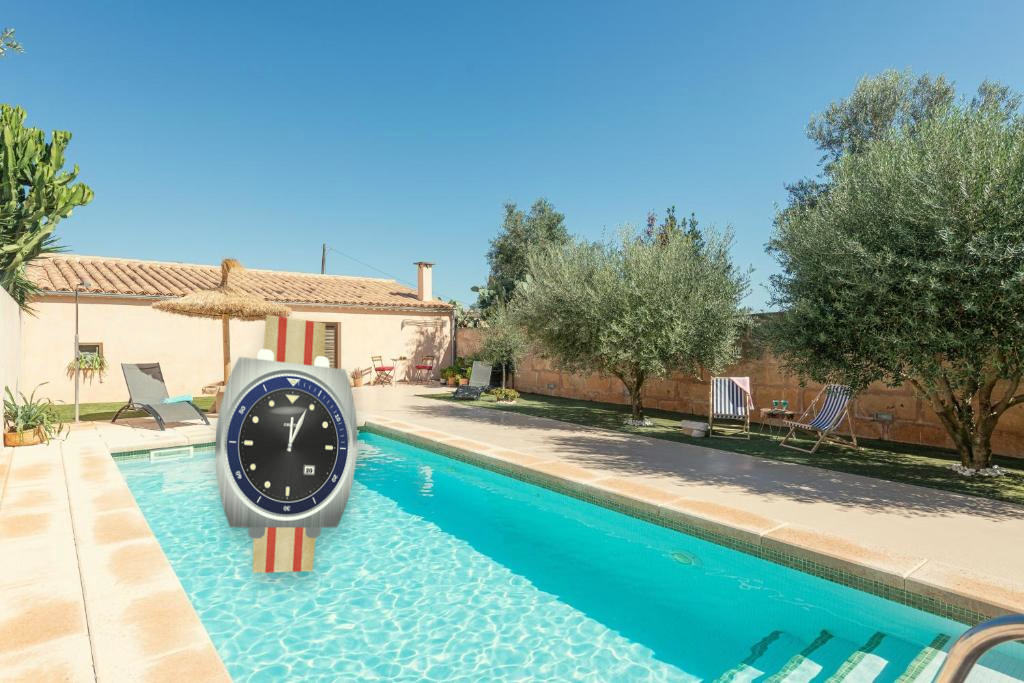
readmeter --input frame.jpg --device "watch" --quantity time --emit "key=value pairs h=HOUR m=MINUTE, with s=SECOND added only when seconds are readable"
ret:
h=12 m=4
